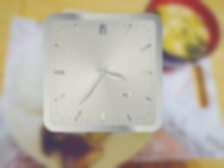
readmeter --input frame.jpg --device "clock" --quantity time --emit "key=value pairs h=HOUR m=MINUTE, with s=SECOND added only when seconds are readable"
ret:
h=3 m=36
